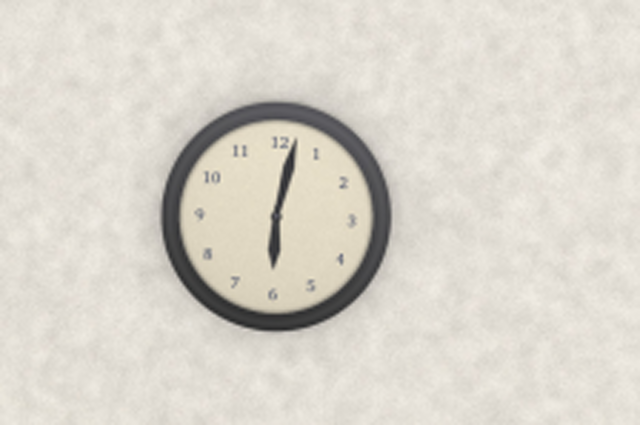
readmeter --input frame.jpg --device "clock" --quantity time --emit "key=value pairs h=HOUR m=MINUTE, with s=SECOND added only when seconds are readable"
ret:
h=6 m=2
